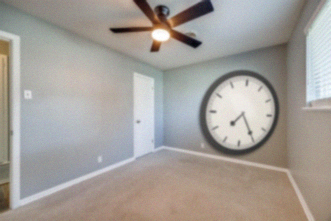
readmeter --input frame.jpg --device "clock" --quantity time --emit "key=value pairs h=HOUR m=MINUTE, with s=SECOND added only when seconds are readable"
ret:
h=7 m=25
